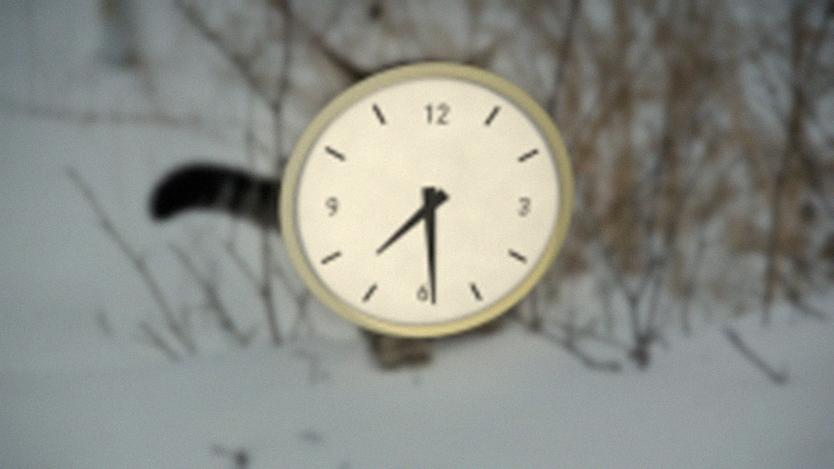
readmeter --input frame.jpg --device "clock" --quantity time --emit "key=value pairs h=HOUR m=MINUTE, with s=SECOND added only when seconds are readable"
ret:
h=7 m=29
